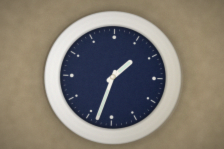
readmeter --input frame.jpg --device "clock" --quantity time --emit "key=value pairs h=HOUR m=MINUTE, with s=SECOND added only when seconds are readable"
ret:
h=1 m=33
